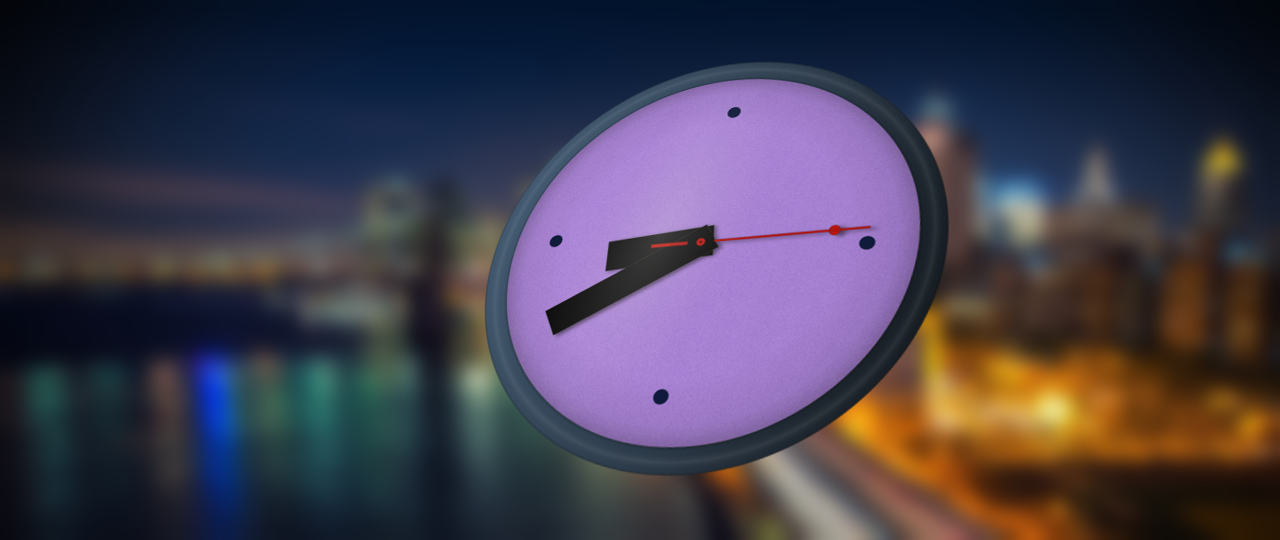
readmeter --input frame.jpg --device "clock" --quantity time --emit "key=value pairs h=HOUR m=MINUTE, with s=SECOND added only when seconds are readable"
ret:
h=8 m=39 s=14
